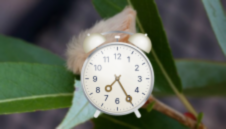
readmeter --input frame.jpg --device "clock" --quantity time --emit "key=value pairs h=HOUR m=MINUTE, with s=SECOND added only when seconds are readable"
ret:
h=7 m=25
